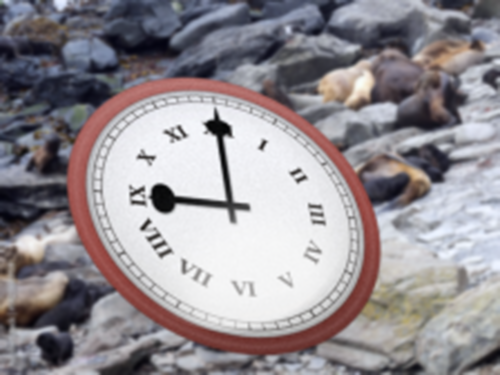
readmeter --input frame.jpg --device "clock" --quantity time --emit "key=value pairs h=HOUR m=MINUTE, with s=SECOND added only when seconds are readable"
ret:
h=9 m=0
